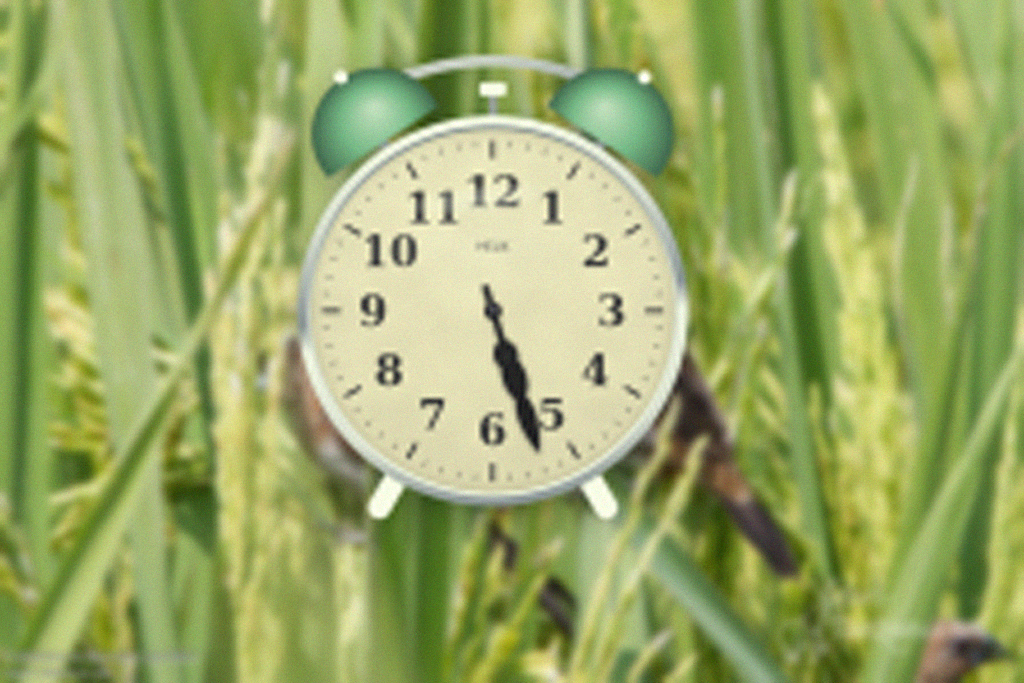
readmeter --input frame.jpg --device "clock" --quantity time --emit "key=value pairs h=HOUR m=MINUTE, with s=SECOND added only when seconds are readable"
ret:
h=5 m=27
